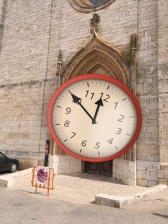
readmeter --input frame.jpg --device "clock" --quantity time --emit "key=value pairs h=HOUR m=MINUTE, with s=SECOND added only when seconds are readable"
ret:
h=11 m=50
